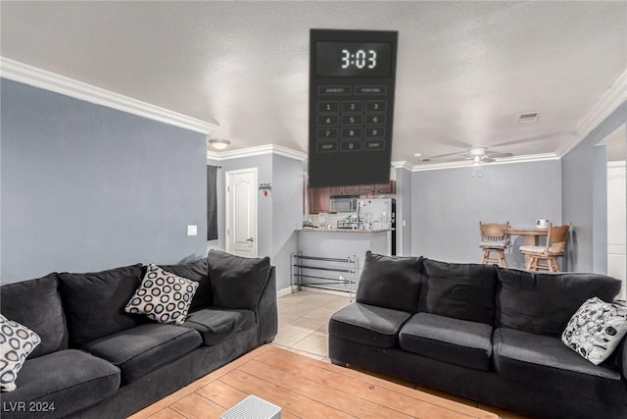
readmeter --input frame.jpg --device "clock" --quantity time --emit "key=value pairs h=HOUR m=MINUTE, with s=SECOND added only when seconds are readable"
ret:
h=3 m=3
